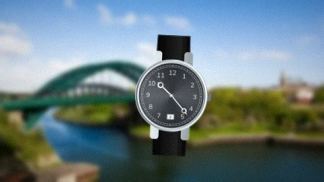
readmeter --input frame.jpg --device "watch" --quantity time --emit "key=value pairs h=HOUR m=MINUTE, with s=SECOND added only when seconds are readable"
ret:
h=10 m=23
